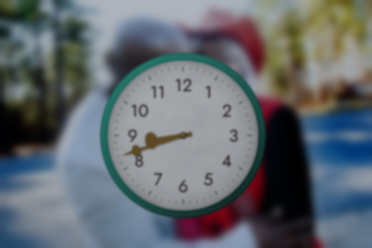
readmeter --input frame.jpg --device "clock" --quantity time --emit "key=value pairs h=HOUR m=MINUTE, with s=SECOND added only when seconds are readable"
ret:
h=8 m=42
